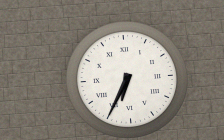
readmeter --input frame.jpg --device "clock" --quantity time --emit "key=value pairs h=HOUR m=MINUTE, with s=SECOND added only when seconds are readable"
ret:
h=6 m=35
